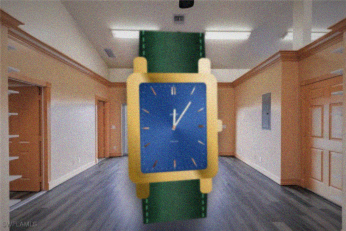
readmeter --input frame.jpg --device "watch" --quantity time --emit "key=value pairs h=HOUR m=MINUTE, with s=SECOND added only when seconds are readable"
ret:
h=12 m=6
